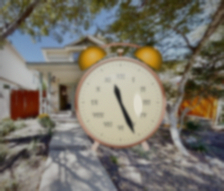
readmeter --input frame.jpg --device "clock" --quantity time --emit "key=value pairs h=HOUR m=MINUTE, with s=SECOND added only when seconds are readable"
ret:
h=11 m=26
